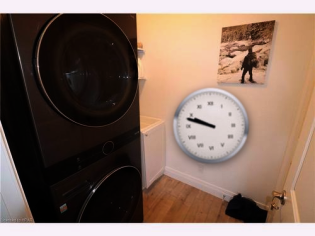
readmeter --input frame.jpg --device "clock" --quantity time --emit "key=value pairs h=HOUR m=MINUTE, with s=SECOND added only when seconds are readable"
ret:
h=9 m=48
